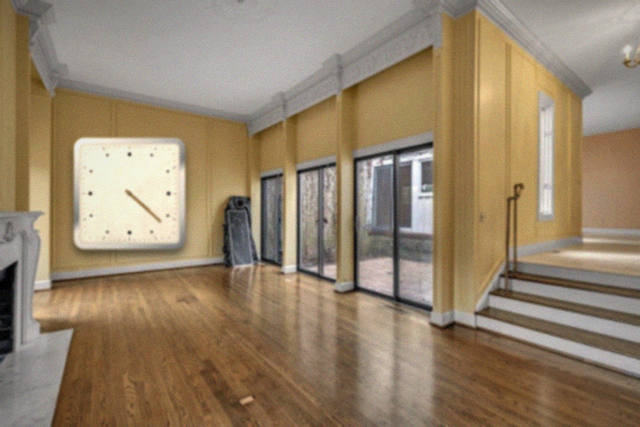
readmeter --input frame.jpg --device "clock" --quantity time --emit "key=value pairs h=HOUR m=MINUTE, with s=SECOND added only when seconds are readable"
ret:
h=4 m=22
